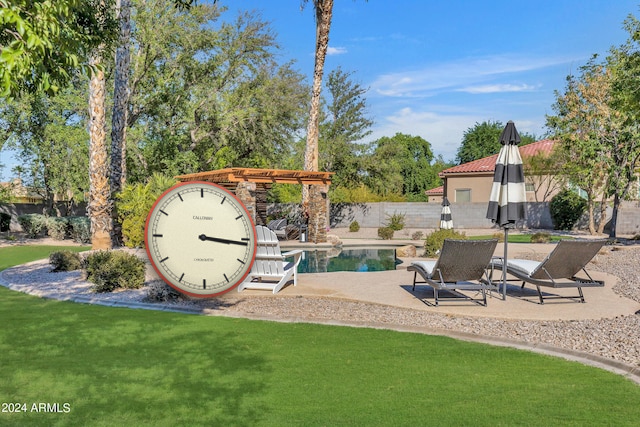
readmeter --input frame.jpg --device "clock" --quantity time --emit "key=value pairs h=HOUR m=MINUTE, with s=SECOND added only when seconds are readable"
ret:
h=3 m=16
